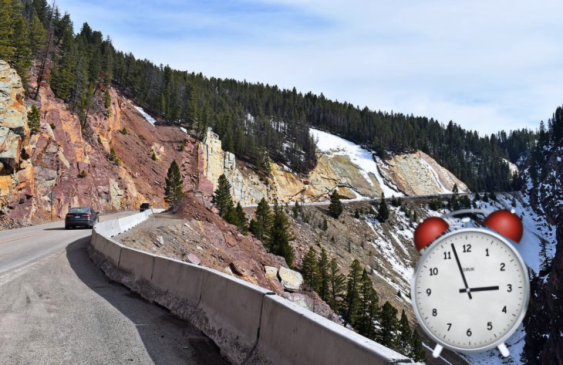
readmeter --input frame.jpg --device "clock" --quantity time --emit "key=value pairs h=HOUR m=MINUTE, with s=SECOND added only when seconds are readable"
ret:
h=2 m=57
